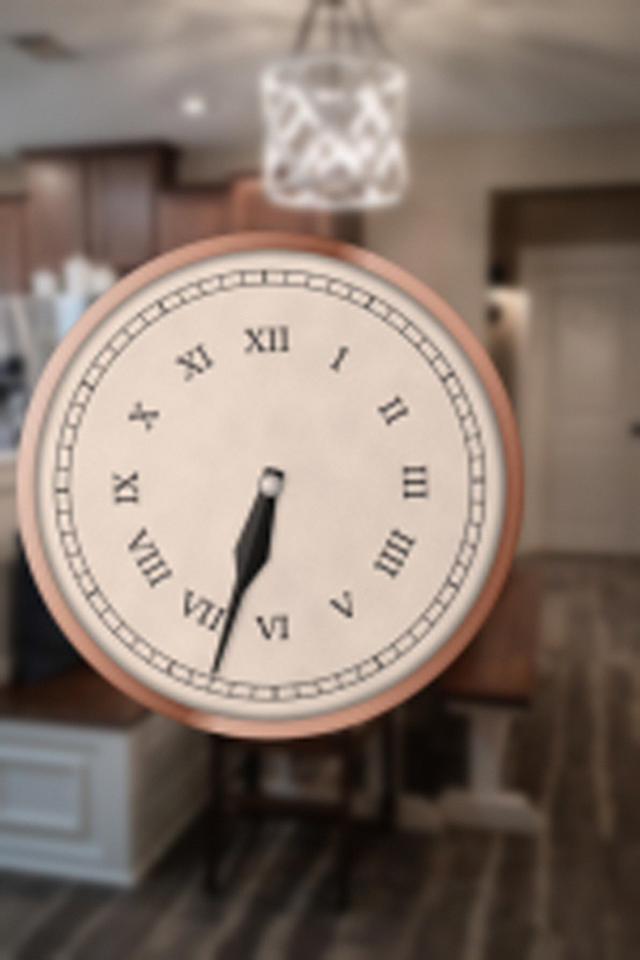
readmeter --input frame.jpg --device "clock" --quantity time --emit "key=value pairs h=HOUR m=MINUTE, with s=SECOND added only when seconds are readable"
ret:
h=6 m=33
